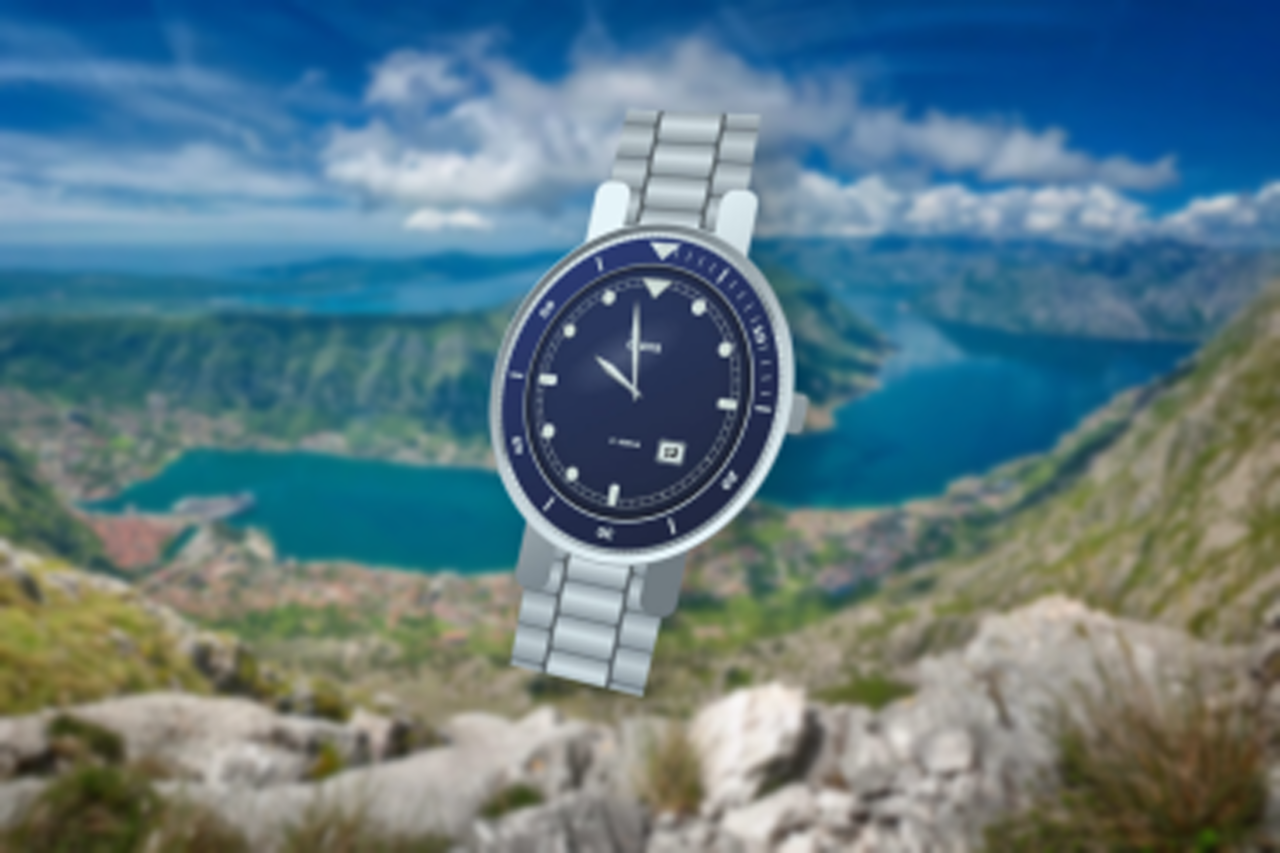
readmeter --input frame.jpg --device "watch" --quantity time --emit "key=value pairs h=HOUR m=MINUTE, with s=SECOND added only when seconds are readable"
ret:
h=9 m=58
